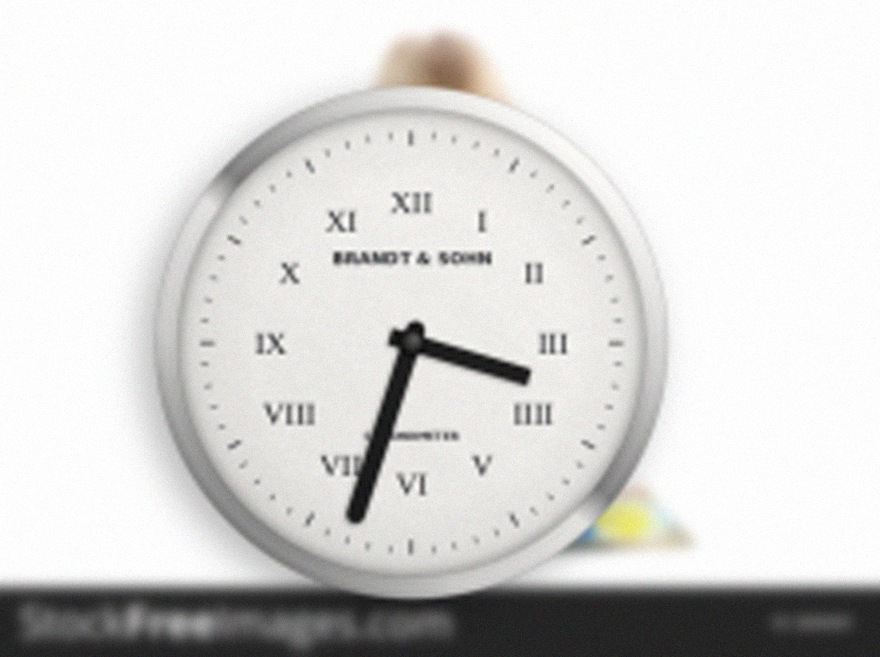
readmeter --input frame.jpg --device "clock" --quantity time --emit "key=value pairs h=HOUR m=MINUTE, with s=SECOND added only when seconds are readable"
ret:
h=3 m=33
